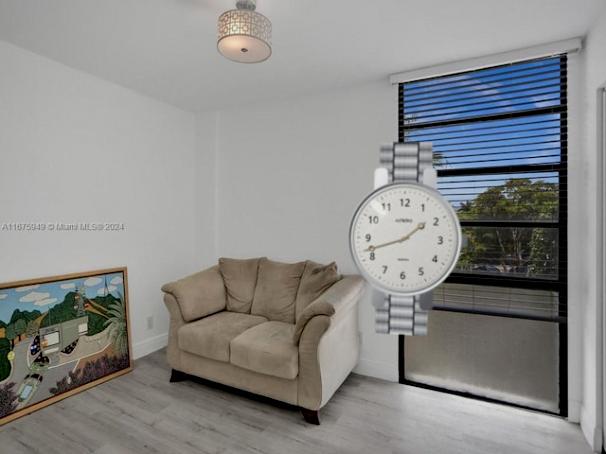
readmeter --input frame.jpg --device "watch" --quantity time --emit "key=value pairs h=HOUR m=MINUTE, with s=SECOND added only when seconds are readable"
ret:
h=1 m=42
